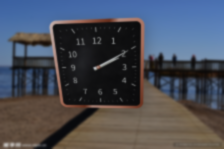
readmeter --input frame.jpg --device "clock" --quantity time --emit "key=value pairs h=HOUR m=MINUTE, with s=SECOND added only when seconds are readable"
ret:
h=2 m=10
